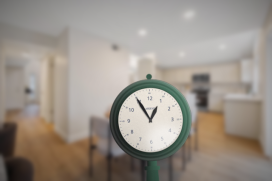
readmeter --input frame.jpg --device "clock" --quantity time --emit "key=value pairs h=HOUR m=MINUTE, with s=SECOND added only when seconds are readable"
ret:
h=12 m=55
